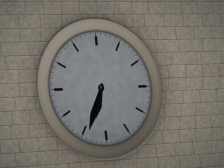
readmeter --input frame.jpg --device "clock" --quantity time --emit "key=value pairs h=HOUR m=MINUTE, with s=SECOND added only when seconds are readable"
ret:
h=6 m=34
